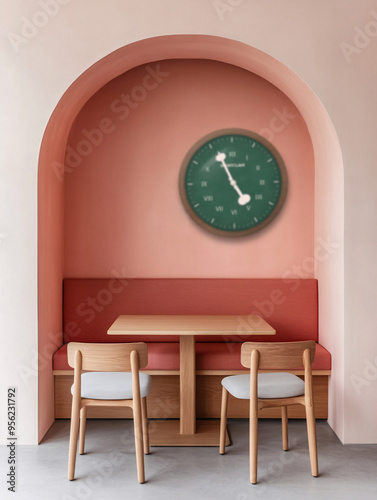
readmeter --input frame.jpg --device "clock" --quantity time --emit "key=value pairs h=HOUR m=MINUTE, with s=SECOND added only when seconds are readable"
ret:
h=4 m=56
